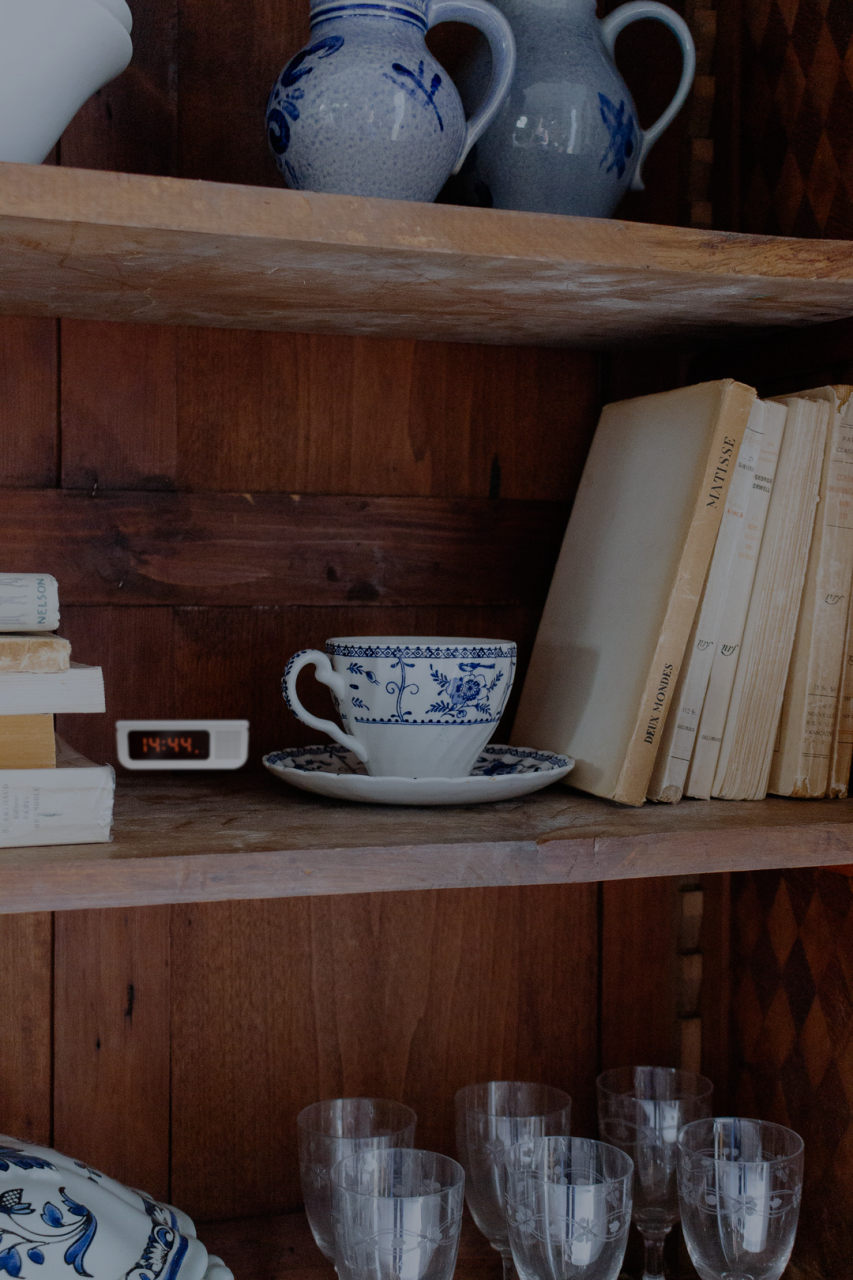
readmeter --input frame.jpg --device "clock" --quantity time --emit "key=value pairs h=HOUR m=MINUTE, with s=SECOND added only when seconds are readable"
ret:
h=14 m=44
